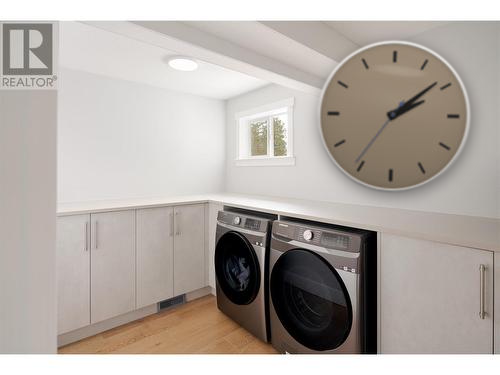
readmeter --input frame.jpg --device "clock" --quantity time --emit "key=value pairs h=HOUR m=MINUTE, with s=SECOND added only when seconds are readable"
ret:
h=2 m=8 s=36
